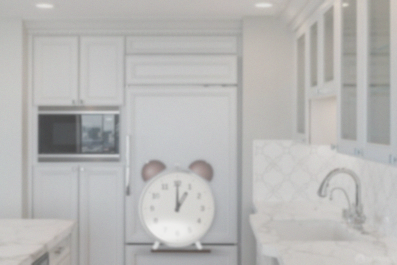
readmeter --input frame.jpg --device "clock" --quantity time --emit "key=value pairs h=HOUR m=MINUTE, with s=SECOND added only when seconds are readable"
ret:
h=1 m=0
